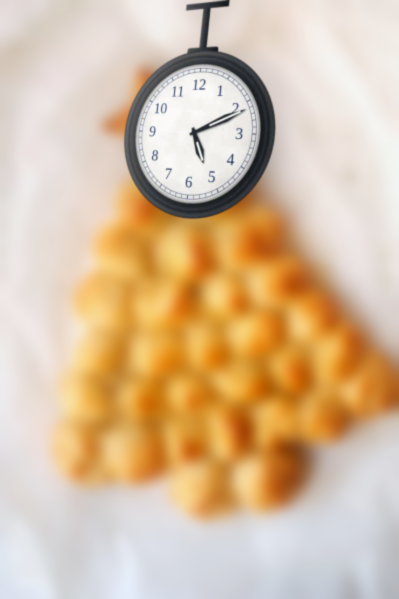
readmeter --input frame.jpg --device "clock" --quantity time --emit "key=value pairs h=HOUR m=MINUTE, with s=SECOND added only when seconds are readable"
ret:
h=5 m=11
